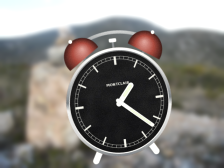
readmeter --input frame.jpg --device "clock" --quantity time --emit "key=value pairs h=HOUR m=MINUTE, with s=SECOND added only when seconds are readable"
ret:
h=1 m=22
